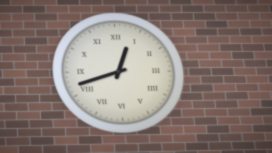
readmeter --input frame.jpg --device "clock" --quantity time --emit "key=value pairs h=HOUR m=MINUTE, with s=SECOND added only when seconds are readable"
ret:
h=12 m=42
